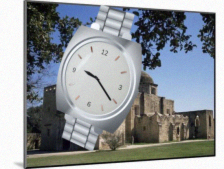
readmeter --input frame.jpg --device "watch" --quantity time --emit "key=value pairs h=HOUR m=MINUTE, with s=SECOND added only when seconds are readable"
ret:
h=9 m=21
